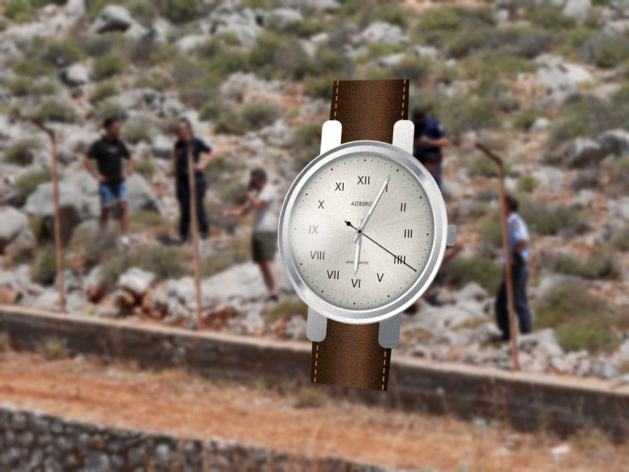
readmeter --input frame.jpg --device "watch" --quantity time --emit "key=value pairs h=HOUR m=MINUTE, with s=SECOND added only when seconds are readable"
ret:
h=6 m=4 s=20
